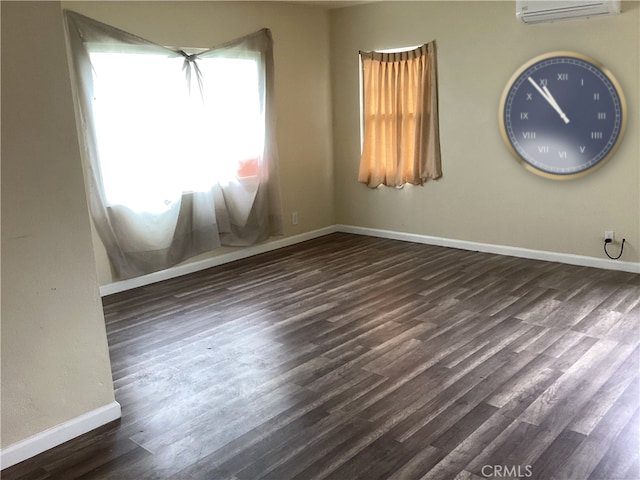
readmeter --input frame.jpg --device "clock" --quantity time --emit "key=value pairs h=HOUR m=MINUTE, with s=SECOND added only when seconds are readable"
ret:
h=10 m=53
